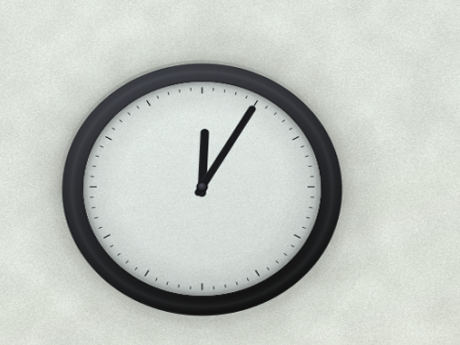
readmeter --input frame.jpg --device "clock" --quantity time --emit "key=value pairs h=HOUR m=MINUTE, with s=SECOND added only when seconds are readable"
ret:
h=12 m=5
